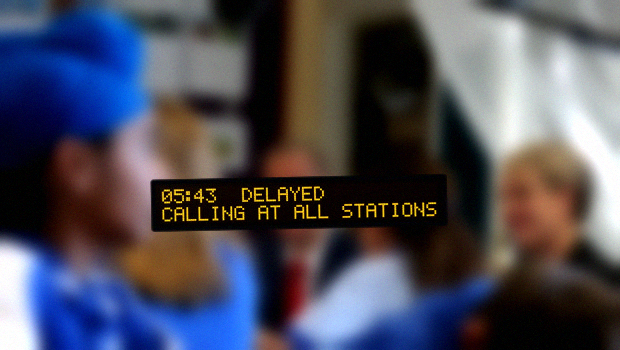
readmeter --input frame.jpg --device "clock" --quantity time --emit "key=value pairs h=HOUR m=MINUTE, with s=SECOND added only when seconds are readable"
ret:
h=5 m=43
